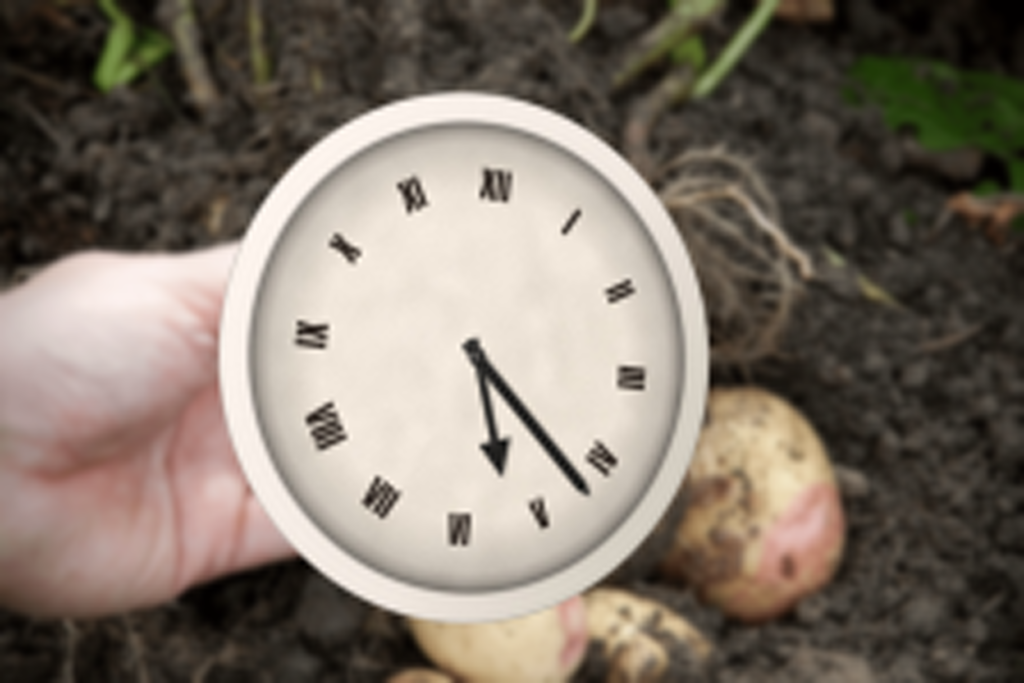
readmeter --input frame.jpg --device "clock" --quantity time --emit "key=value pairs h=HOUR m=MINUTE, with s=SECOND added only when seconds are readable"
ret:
h=5 m=22
